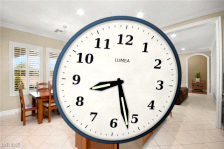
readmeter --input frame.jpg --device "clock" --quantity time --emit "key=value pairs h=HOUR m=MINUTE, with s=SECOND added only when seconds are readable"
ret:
h=8 m=27
